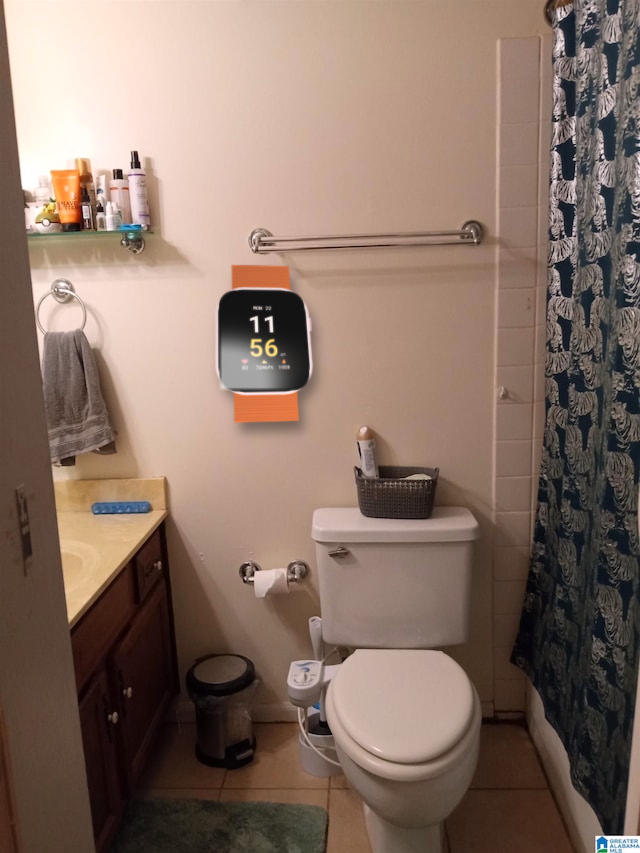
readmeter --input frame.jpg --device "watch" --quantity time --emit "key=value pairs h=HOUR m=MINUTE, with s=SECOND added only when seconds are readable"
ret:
h=11 m=56
